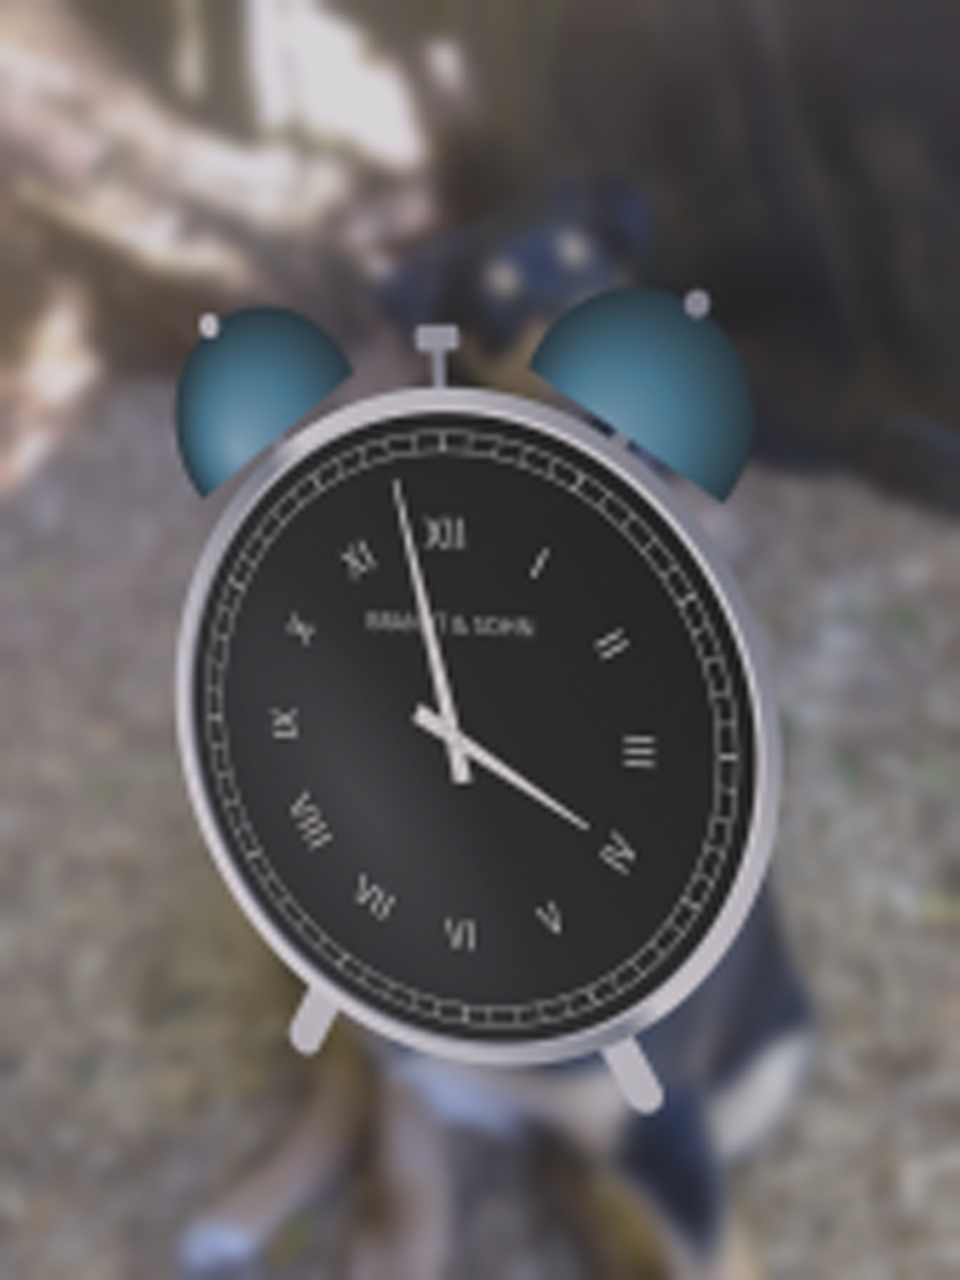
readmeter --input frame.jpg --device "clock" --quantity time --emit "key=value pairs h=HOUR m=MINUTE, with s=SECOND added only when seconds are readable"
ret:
h=3 m=58
